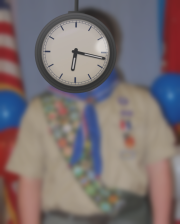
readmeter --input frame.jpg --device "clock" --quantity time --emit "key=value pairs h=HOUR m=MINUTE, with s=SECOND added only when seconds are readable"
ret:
h=6 m=17
